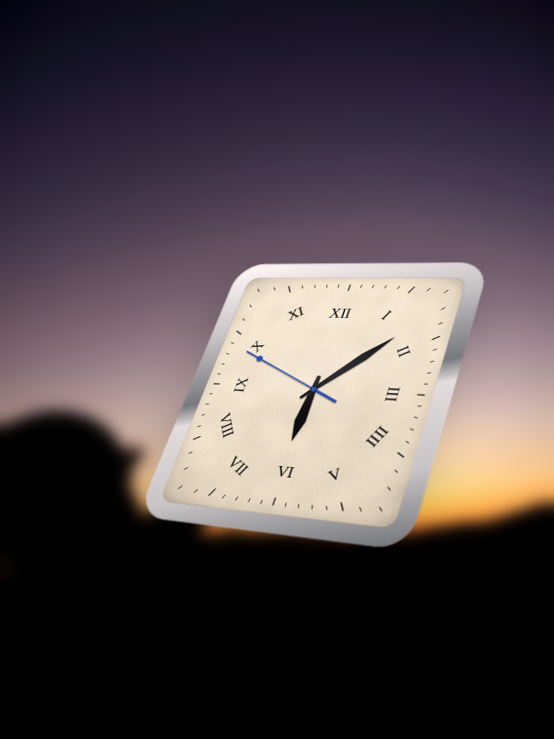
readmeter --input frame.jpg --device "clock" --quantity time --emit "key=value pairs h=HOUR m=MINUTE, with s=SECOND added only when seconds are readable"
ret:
h=6 m=7 s=49
